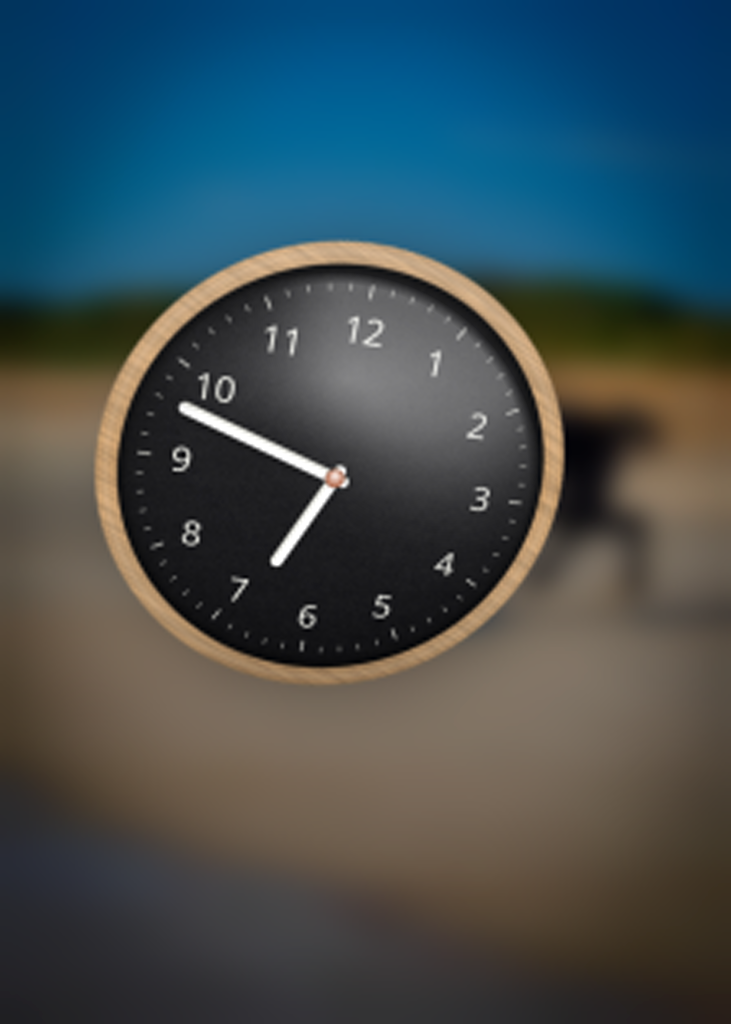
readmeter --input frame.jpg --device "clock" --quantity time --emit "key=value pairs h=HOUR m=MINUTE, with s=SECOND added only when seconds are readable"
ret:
h=6 m=48
